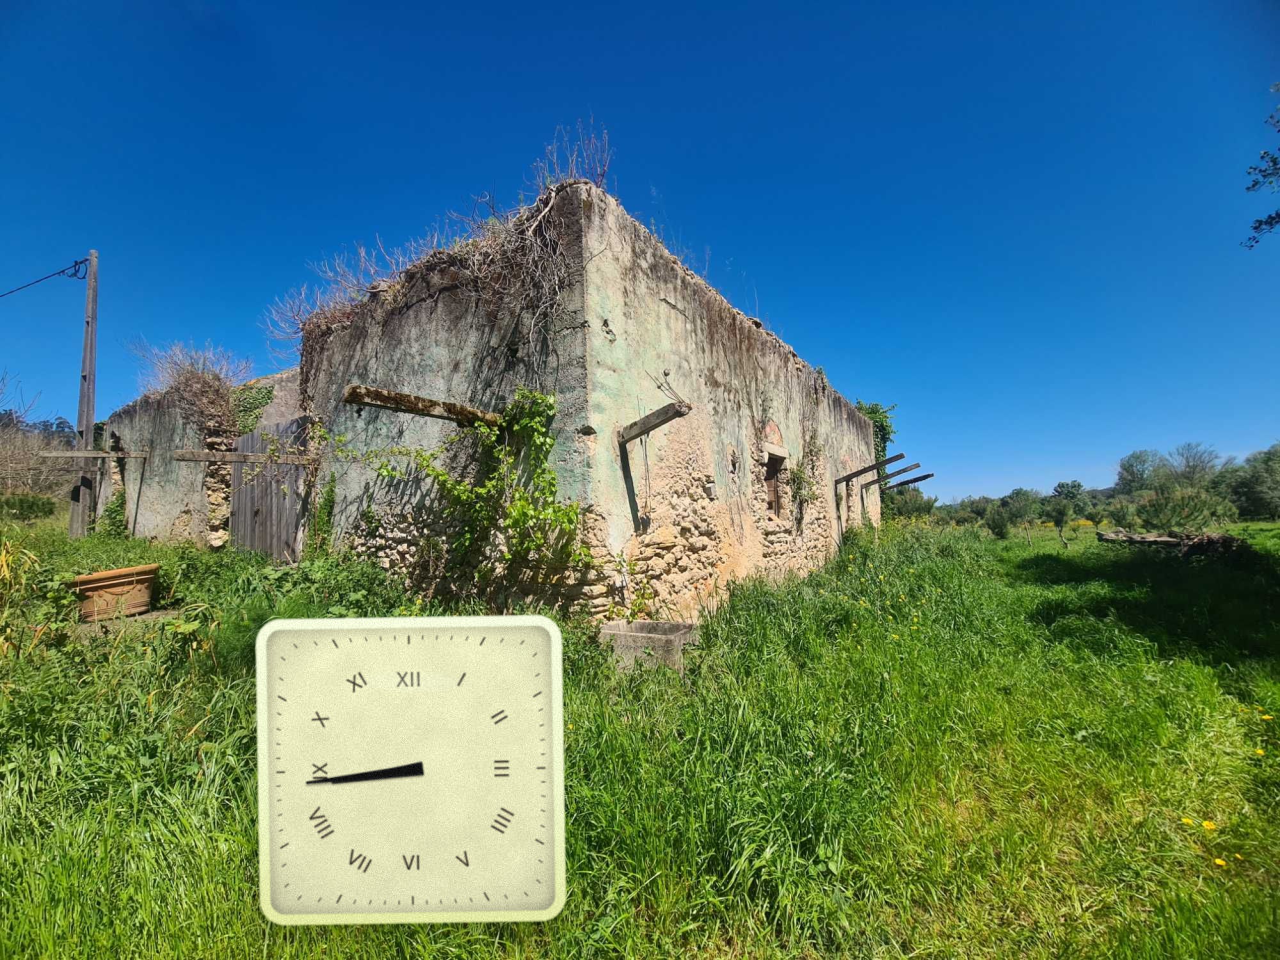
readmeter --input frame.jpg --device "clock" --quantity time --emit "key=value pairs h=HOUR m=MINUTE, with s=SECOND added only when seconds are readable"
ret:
h=8 m=44
